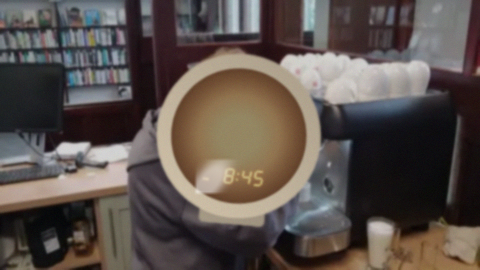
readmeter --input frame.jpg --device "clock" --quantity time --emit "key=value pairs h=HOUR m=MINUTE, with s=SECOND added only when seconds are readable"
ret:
h=8 m=45
